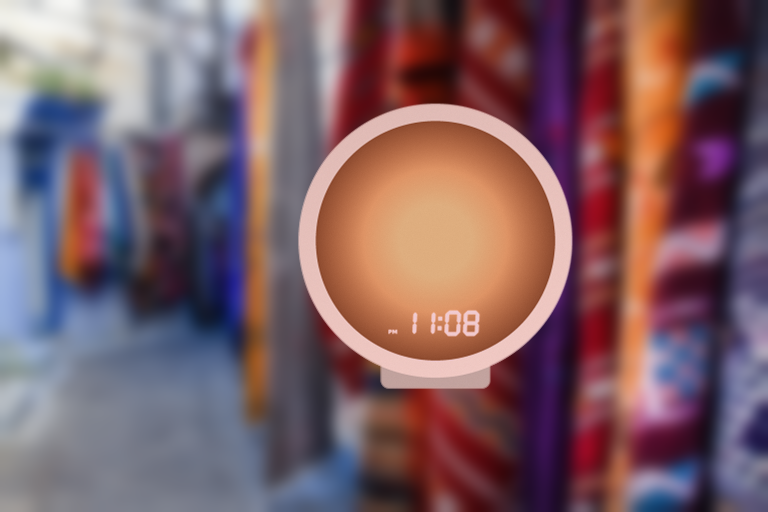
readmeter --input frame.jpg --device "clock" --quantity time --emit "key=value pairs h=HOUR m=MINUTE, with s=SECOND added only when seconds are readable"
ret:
h=11 m=8
